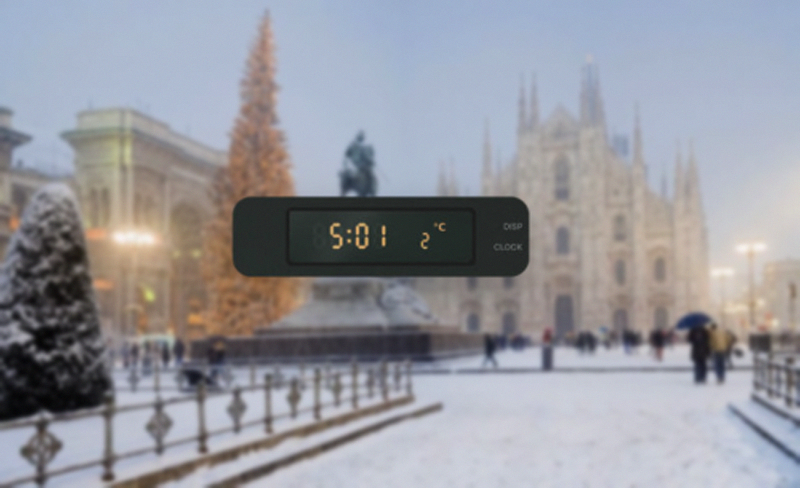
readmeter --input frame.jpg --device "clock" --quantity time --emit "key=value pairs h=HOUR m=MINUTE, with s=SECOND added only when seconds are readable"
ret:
h=5 m=1
